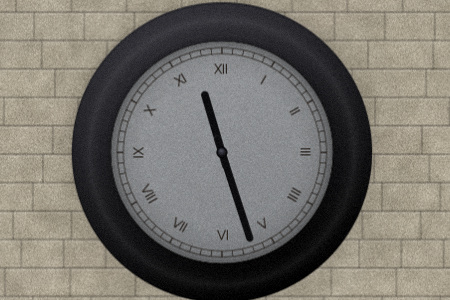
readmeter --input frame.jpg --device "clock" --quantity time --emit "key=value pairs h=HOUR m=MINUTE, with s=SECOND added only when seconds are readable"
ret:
h=11 m=27
